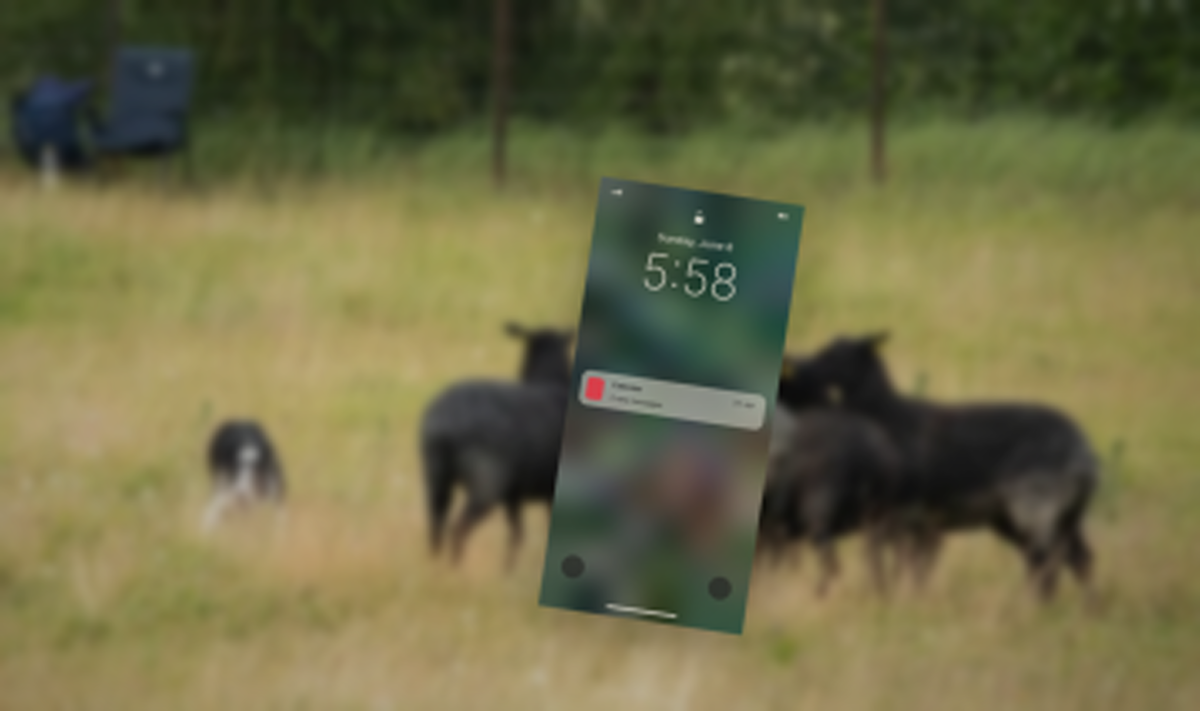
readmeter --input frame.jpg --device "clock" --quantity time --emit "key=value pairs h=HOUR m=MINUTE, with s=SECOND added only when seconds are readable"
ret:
h=5 m=58
